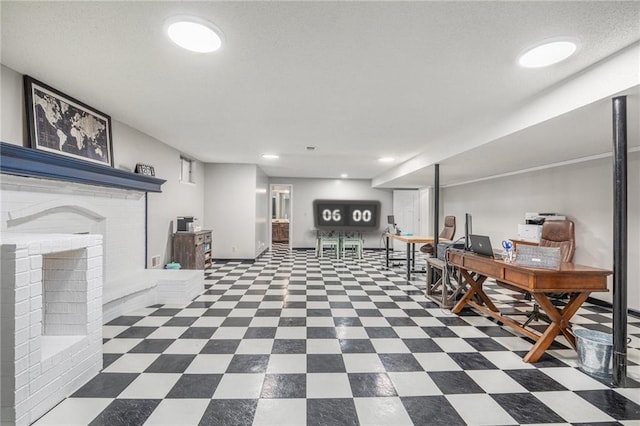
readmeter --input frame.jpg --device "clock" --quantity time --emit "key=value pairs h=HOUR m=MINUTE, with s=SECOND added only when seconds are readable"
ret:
h=6 m=0
